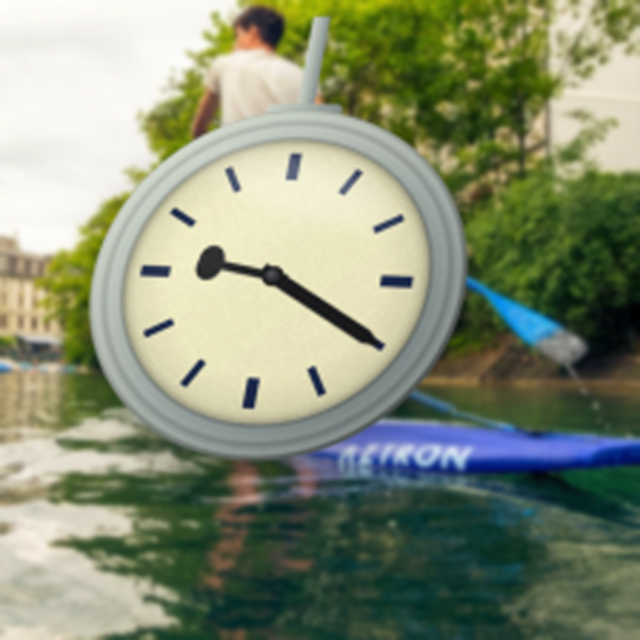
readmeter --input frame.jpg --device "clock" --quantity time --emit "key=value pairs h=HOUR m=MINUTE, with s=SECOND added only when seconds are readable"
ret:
h=9 m=20
